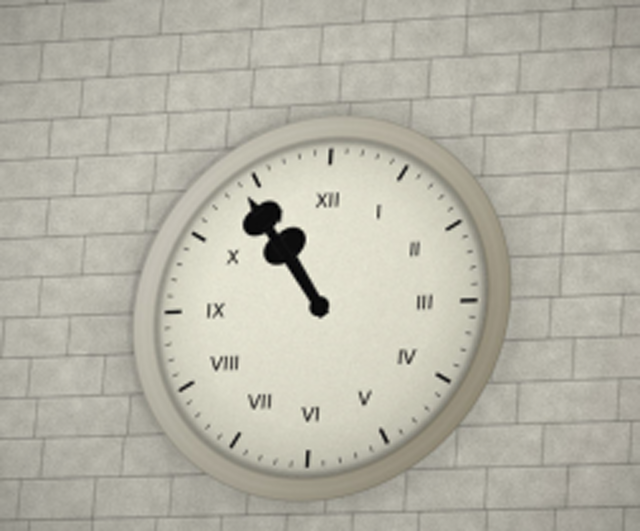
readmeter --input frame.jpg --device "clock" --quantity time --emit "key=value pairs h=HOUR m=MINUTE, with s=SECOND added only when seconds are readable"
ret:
h=10 m=54
